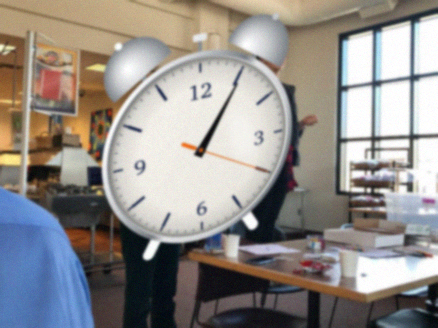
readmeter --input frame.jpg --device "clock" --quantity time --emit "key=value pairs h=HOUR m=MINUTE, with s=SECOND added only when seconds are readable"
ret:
h=1 m=5 s=20
